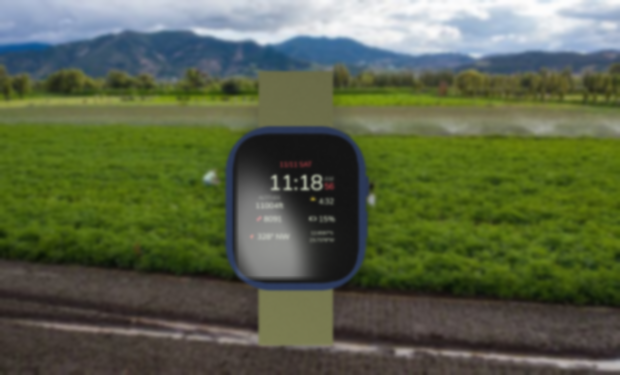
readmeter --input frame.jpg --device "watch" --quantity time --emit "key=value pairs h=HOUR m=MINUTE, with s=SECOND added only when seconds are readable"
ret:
h=11 m=18
